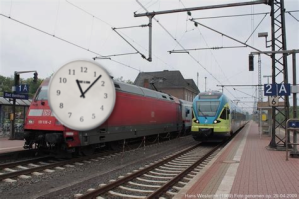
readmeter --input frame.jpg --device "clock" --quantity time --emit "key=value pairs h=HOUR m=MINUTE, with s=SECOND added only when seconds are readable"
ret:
h=11 m=7
